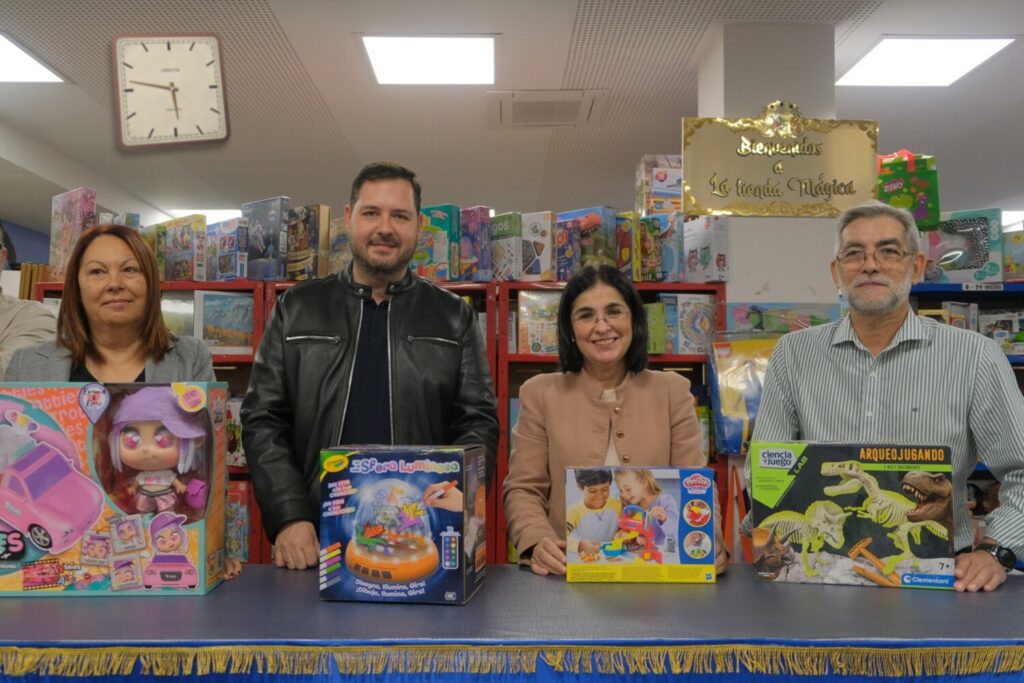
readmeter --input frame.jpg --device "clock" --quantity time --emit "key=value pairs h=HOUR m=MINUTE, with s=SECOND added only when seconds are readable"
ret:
h=5 m=47
